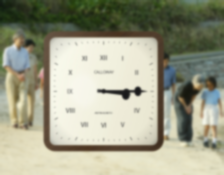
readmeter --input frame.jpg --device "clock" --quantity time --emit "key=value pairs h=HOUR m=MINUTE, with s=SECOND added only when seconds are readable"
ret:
h=3 m=15
